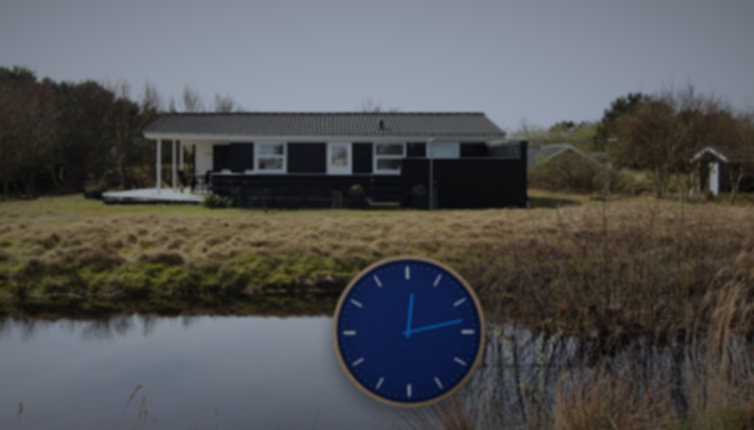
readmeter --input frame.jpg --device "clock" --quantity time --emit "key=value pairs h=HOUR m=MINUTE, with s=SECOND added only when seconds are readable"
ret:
h=12 m=13
